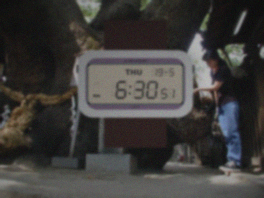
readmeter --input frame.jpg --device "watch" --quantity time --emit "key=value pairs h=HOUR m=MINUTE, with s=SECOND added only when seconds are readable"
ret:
h=6 m=30
